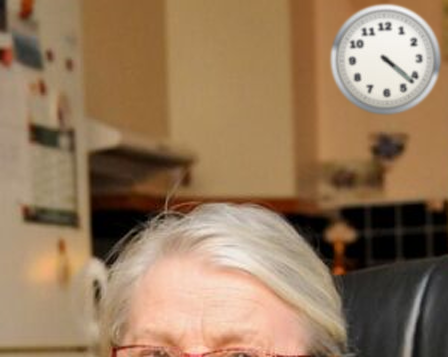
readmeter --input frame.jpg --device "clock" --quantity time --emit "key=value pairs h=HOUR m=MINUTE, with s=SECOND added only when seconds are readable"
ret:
h=4 m=22
